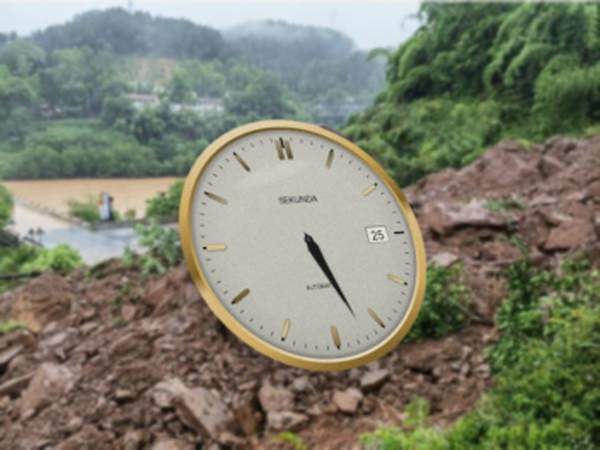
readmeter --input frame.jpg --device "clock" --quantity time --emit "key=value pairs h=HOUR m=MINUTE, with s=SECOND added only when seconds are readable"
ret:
h=5 m=27
